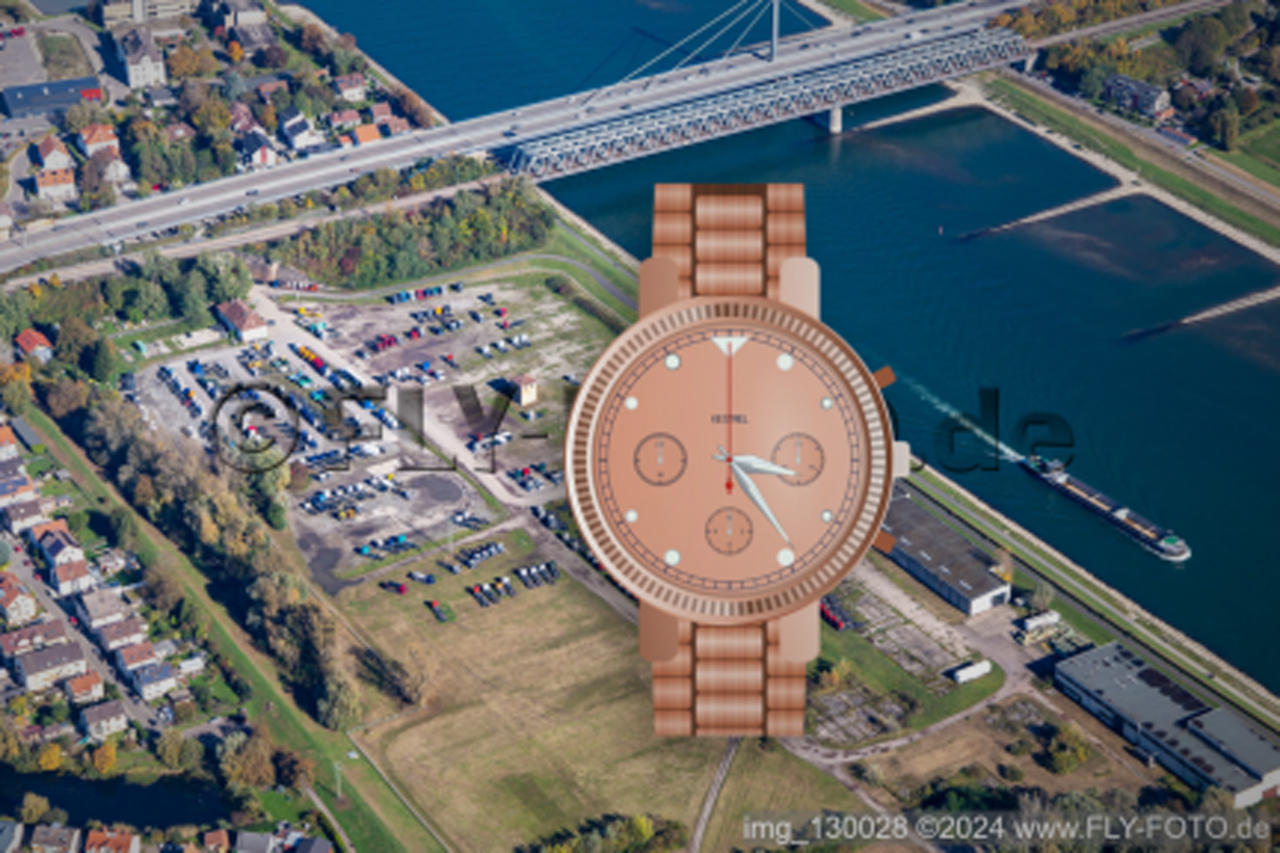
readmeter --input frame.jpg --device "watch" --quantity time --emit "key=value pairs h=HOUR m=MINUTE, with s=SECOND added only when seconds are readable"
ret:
h=3 m=24
